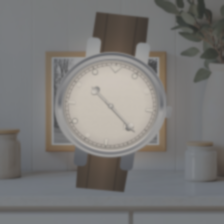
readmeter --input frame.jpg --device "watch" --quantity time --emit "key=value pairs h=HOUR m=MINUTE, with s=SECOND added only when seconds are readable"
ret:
h=10 m=22
